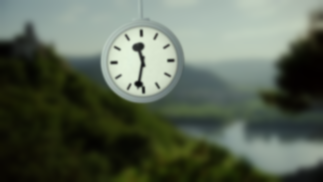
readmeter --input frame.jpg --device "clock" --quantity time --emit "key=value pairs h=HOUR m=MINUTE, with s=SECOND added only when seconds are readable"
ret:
h=11 m=32
